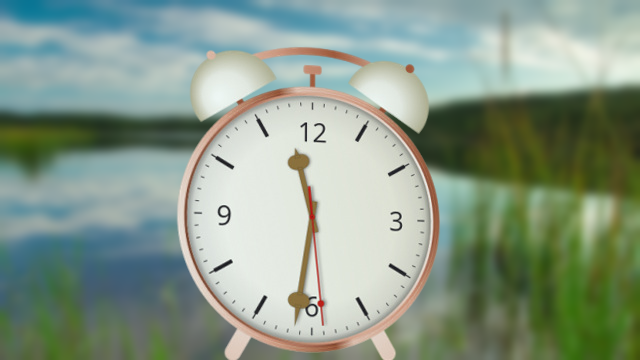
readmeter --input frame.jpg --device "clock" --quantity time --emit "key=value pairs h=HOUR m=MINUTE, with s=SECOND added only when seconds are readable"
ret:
h=11 m=31 s=29
